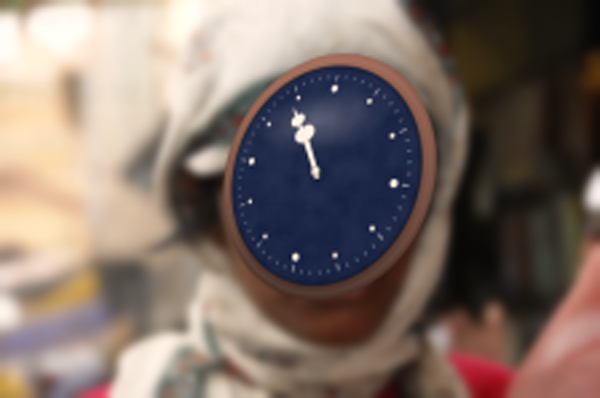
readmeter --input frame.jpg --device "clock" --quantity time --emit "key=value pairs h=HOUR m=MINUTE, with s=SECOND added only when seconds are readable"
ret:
h=10 m=54
